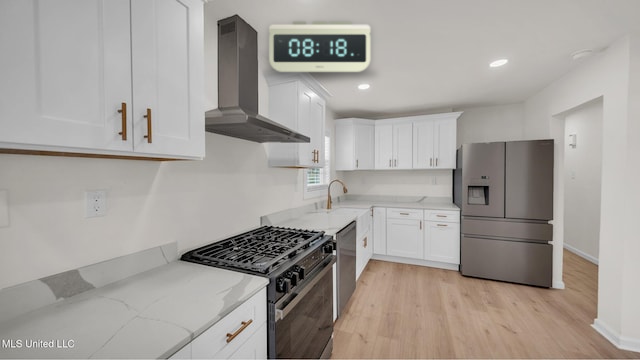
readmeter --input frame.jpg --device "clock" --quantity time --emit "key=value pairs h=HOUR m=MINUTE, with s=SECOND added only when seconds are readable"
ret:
h=8 m=18
